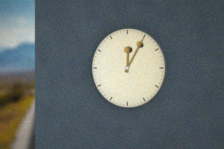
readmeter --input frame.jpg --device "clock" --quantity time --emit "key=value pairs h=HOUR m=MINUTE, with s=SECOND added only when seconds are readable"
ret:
h=12 m=5
